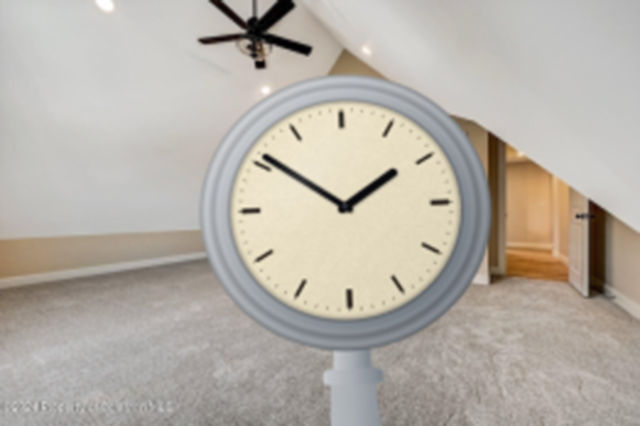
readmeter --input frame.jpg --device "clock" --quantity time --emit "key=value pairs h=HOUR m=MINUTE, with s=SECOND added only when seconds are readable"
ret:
h=1 m=51
